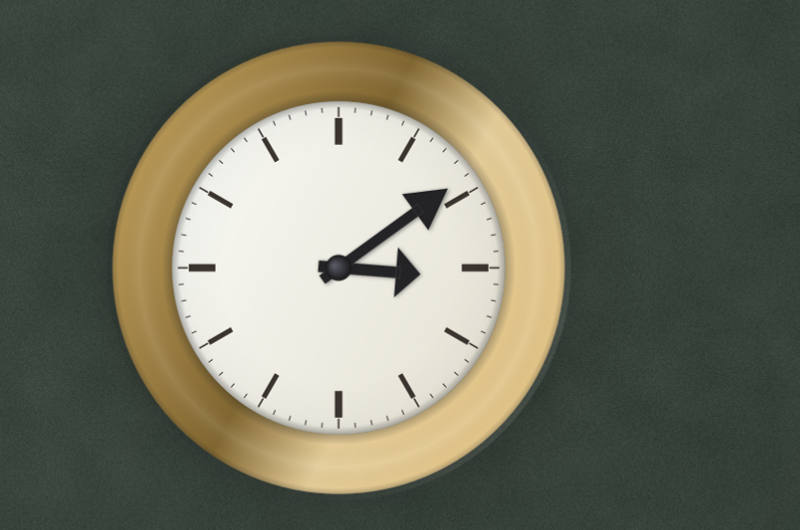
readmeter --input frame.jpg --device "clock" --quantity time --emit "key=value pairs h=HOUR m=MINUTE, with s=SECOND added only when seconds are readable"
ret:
h=3 m=9
